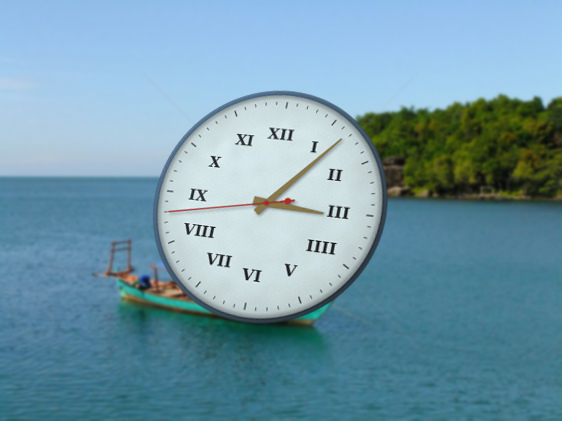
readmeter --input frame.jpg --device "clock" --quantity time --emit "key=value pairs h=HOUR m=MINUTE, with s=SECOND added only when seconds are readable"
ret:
h=3 m=6 s=43
